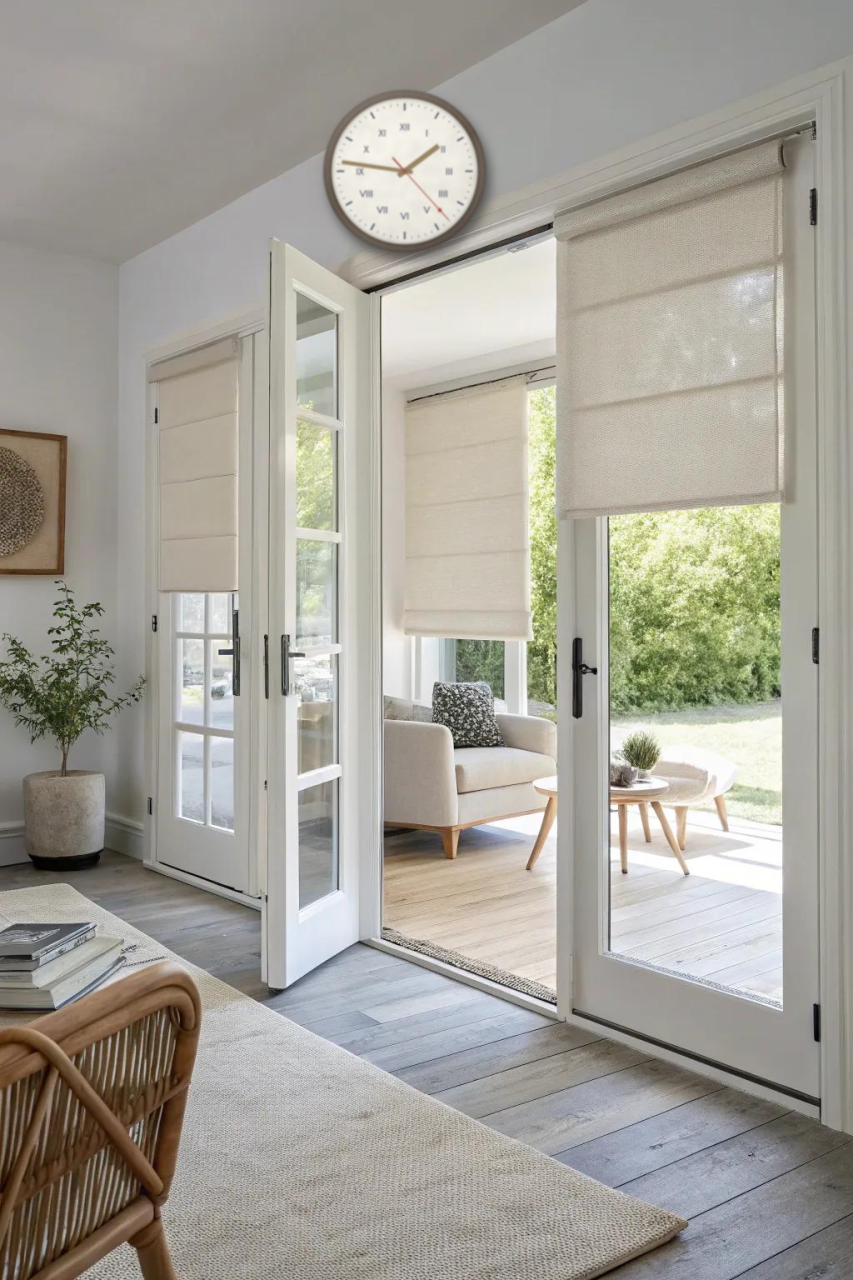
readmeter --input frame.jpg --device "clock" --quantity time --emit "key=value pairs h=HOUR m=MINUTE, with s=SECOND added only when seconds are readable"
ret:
h=1 m=46 s=23
